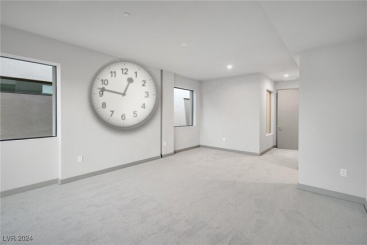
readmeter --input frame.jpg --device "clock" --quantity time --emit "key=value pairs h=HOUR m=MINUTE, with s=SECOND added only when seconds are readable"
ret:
h=12 m=47
